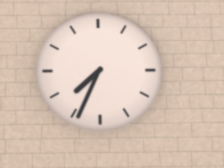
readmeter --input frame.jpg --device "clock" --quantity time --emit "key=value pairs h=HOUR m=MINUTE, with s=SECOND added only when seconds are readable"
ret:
h=7 m=34
